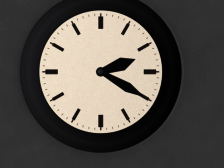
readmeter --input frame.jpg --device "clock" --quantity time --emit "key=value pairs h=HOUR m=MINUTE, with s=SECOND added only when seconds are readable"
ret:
h=2 m=20
